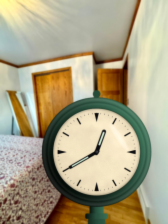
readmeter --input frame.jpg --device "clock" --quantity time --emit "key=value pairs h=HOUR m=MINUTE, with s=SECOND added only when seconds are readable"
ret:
h=12 m=40
